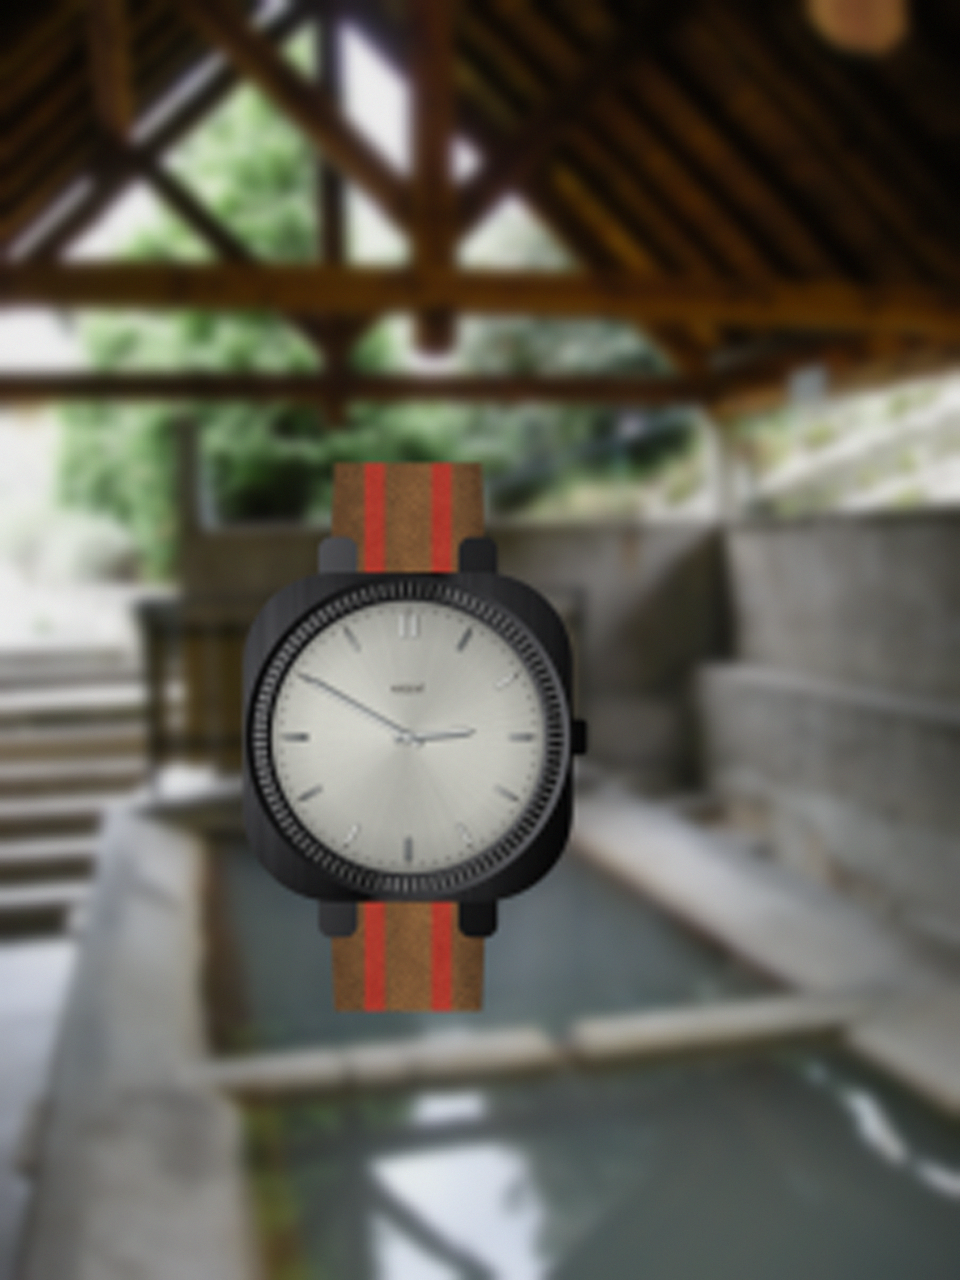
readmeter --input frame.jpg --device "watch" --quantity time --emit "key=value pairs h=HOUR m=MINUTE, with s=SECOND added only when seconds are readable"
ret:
h=2 m=50
